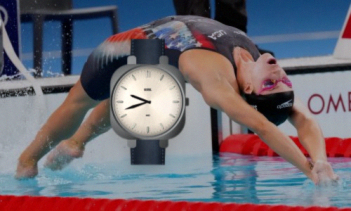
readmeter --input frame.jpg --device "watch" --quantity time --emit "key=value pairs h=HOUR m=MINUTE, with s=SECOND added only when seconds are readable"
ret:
h=9 m=42
